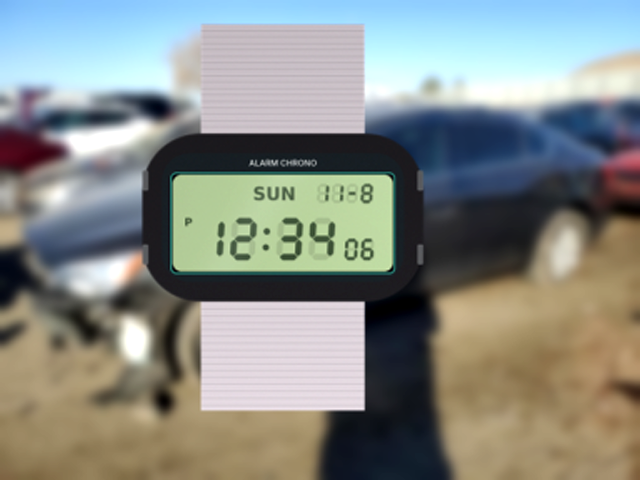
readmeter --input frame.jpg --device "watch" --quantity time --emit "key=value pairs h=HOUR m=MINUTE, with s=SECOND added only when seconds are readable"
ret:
h=12 m=34 s=6
